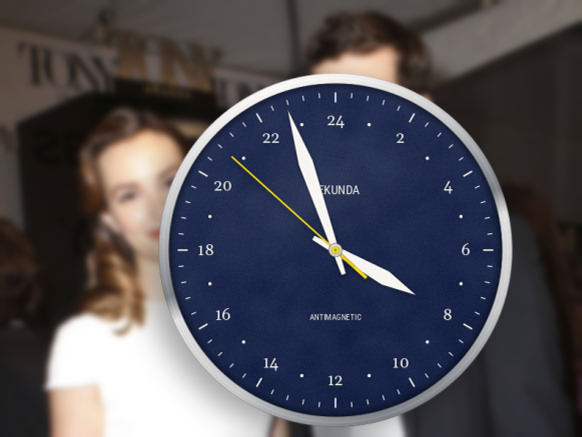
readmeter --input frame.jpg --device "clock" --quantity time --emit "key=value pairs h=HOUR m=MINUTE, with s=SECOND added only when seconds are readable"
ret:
h=7 m=56 s=52
